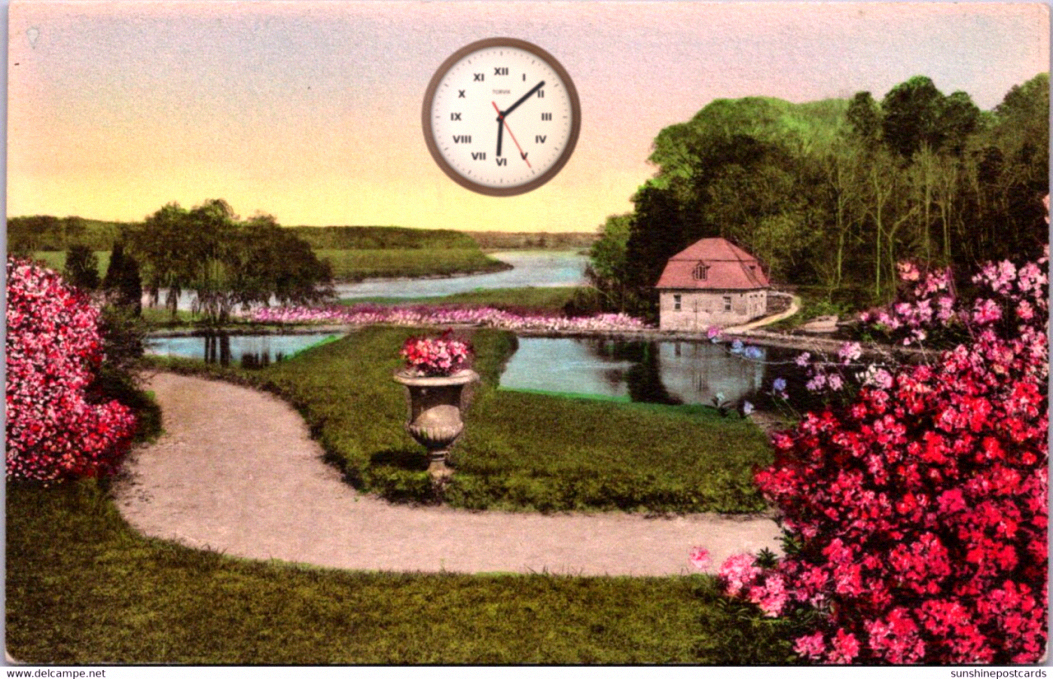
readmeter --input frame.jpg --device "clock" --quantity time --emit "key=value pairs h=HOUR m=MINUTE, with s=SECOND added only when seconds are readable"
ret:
h=6 m=8 s=25
